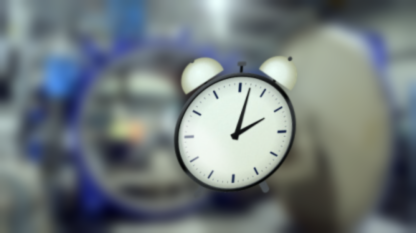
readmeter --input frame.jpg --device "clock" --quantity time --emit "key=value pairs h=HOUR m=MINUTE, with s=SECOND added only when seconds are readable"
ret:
h=2 m=2
